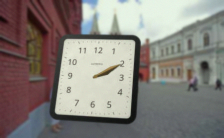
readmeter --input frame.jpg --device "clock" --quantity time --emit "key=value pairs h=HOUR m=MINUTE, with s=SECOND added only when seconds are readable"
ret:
h=2 m=10
